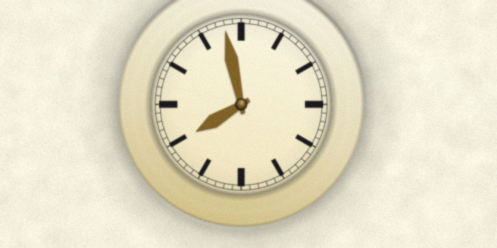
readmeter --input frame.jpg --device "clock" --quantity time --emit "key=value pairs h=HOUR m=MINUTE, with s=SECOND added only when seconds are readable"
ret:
h=7 m=58
